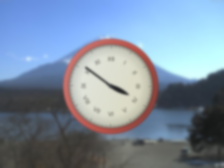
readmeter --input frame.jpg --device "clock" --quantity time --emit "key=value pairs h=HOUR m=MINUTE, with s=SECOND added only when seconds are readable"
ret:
h=3 m=51
